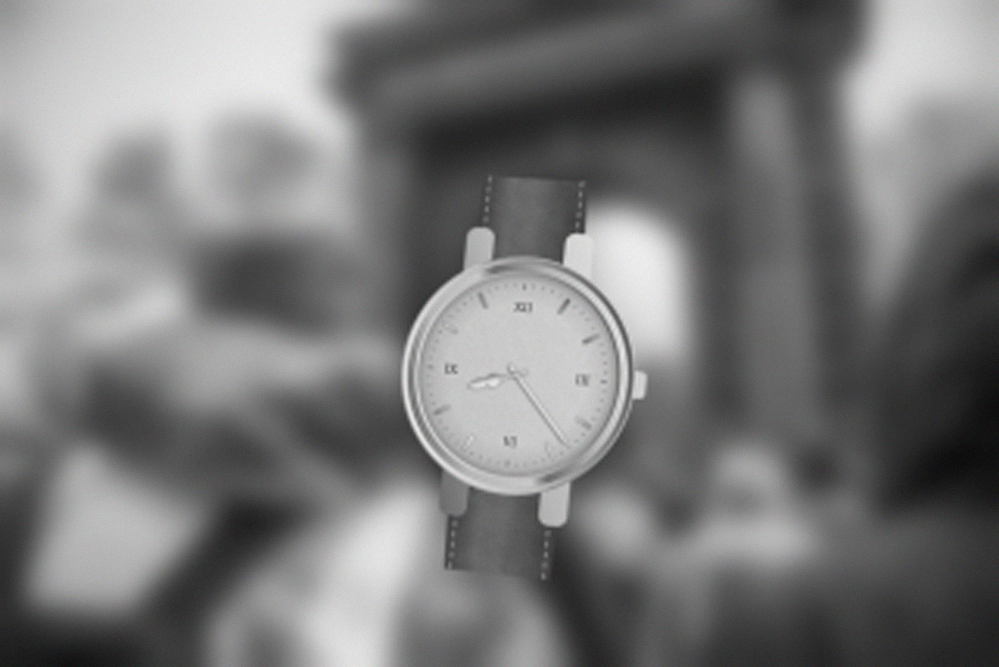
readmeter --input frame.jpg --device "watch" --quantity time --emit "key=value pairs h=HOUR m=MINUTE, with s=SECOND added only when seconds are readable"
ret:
h=8 m=23
